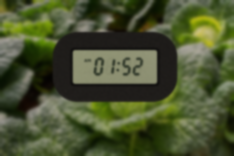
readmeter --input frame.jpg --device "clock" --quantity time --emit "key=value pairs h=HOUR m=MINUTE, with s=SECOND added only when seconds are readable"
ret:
h=1 m=52
